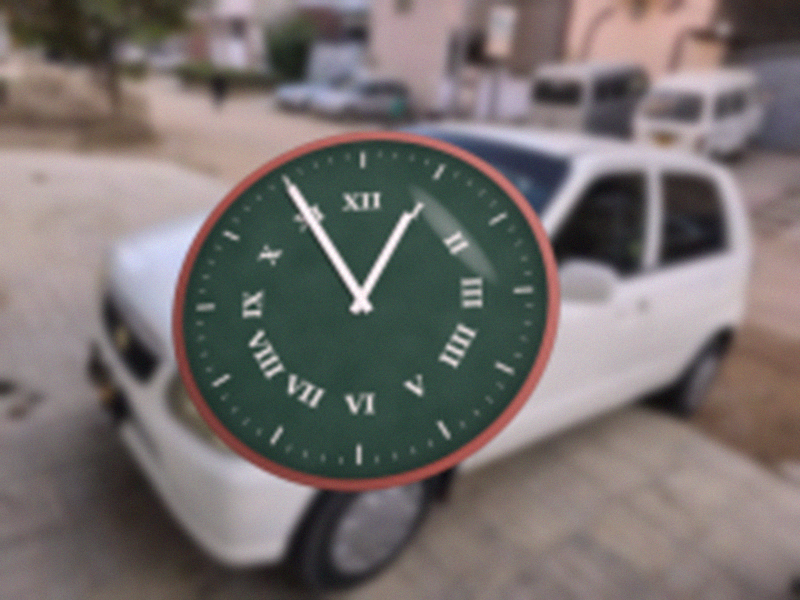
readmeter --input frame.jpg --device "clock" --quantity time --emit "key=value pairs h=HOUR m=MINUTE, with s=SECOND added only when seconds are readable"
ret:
h=12 m=55
